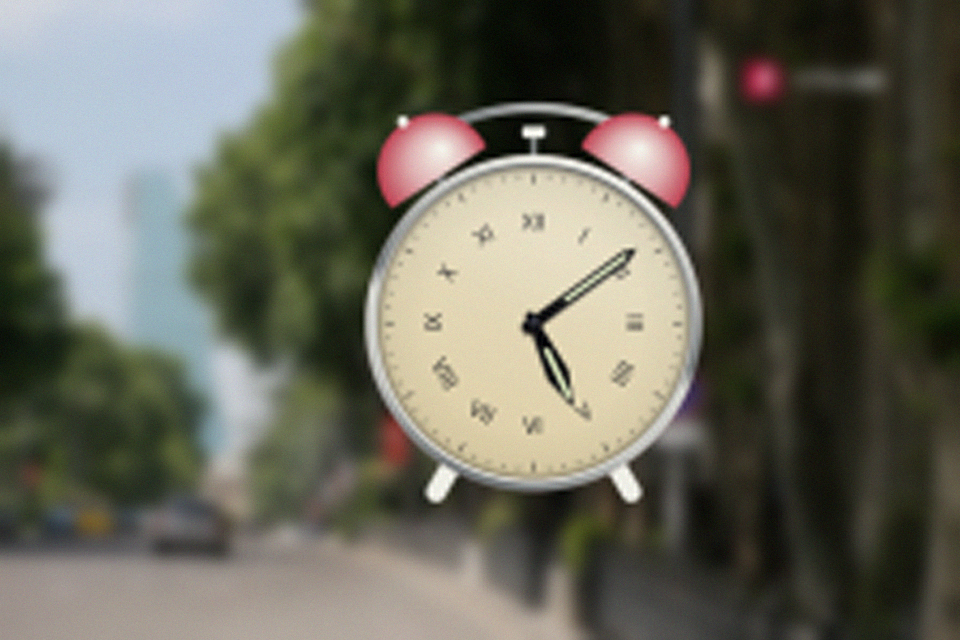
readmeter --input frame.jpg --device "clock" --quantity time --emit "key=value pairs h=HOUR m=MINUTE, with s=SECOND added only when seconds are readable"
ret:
h=5 m=9
